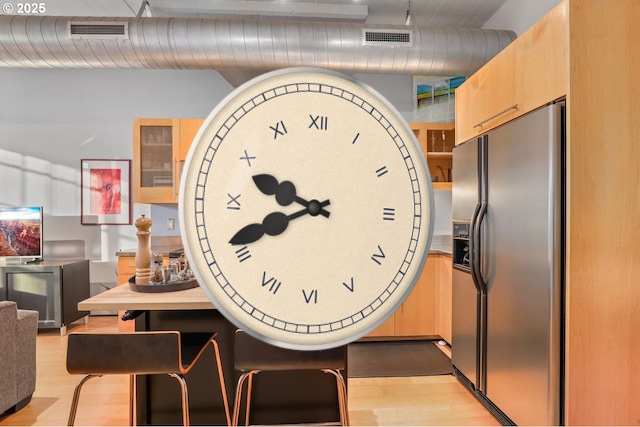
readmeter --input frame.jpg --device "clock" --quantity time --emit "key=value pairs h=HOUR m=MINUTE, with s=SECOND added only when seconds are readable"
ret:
h=9 m=41
